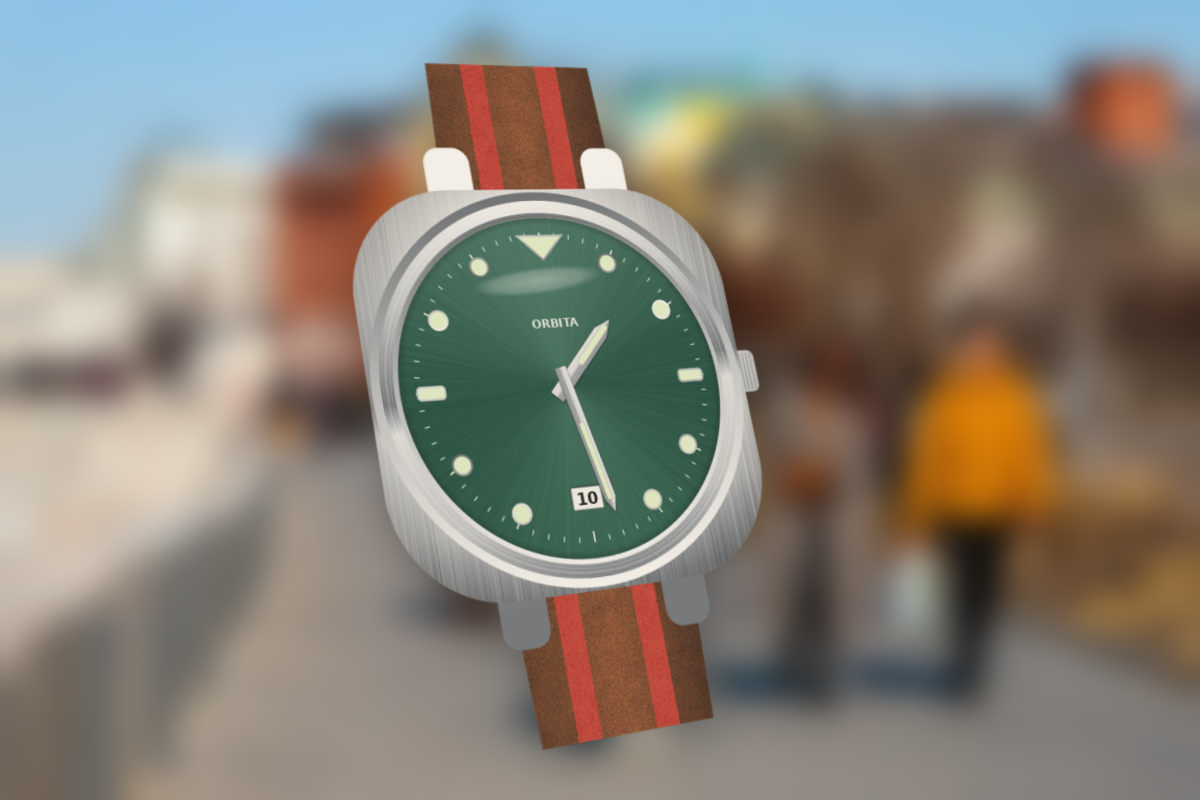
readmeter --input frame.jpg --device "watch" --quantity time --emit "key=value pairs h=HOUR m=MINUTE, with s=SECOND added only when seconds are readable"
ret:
h=1 m=28
